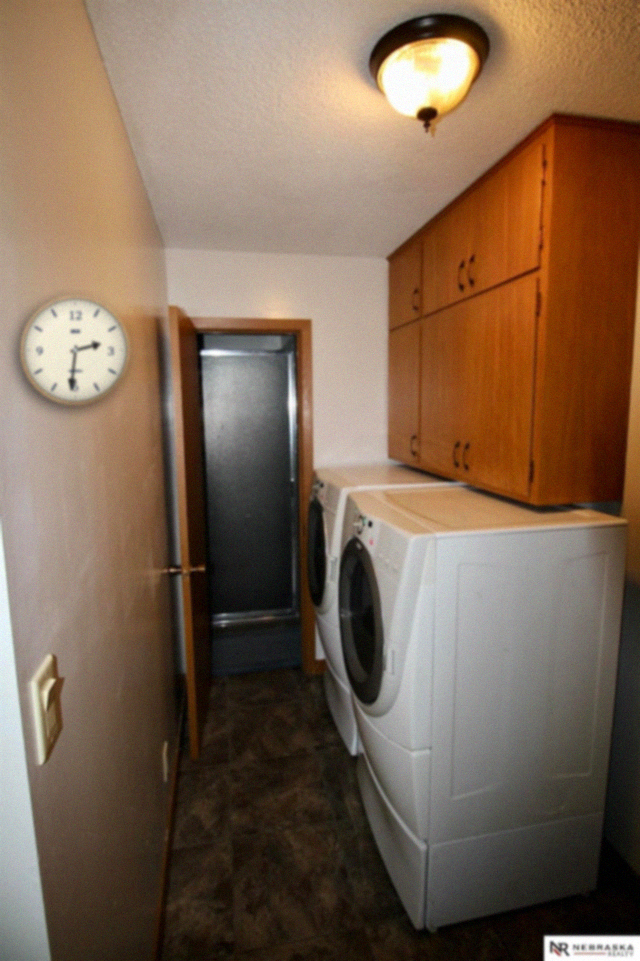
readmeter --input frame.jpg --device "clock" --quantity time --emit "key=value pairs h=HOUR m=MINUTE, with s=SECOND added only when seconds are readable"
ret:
h=2 m=31
